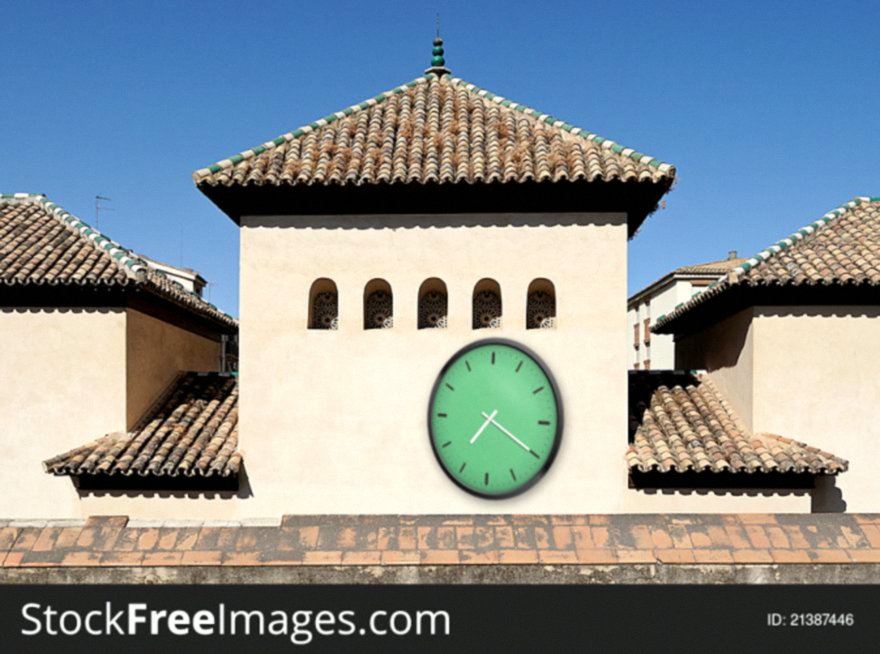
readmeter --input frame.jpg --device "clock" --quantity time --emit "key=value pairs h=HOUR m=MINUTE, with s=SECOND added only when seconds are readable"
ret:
h=7 m=20
